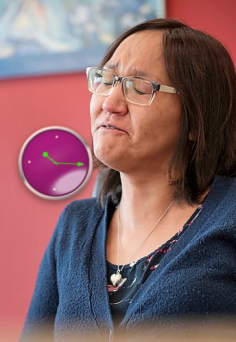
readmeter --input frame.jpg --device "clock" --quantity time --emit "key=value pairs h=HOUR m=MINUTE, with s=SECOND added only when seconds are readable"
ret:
h=10 m=15
